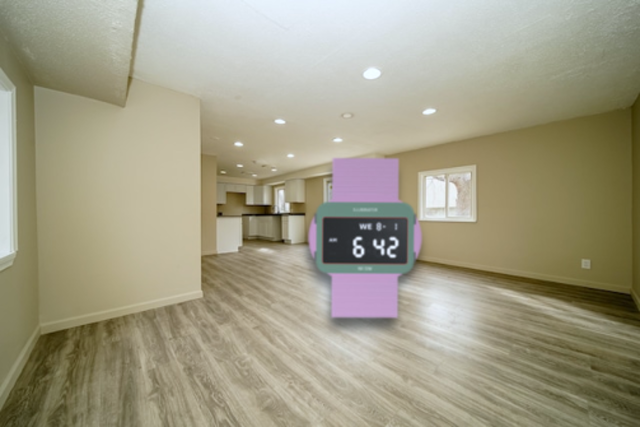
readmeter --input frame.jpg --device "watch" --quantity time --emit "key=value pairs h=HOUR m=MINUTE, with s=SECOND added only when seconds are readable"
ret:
h=6 m=42
